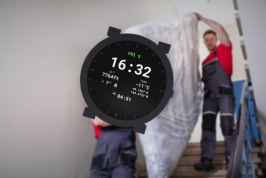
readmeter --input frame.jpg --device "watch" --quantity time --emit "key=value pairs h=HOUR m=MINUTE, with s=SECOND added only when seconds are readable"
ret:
h=16 m=32
